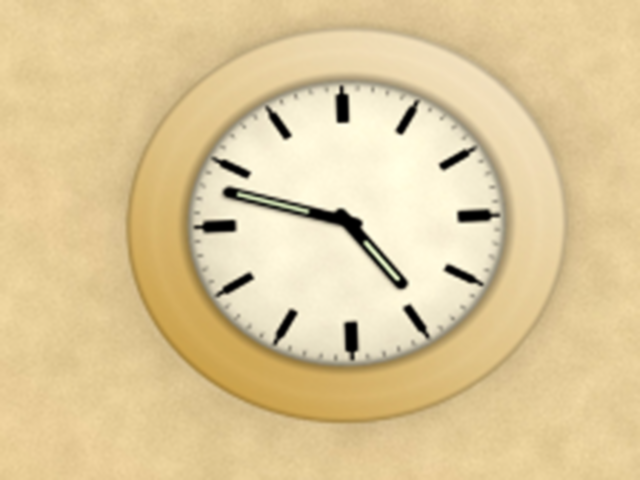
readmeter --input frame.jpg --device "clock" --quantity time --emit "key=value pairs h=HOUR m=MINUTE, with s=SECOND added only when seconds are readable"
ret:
h=4 m=48
